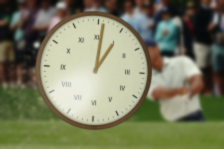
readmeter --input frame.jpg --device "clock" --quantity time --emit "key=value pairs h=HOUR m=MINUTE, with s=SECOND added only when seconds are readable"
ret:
h=1 m=1
